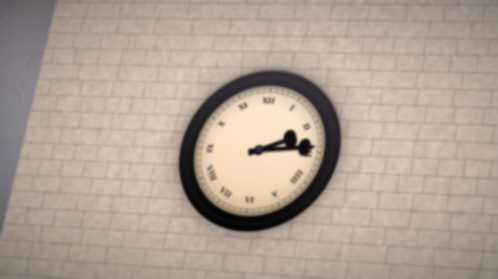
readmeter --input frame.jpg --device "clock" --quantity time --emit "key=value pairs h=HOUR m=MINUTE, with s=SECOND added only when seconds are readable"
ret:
h=2 m=14
